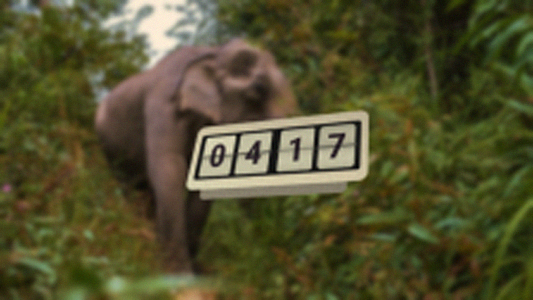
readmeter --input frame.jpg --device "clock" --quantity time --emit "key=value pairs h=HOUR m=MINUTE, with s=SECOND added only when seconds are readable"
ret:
h=4 m=17
